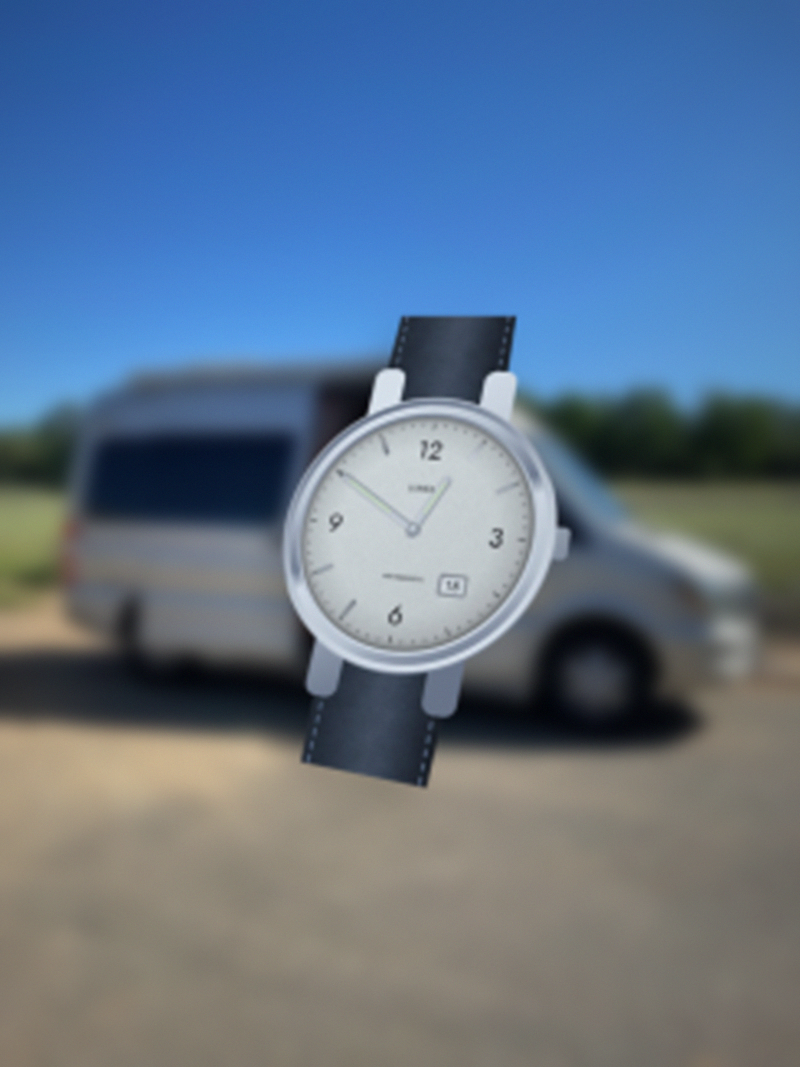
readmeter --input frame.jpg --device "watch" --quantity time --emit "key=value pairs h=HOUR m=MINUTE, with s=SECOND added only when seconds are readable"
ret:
h=12 m=50
